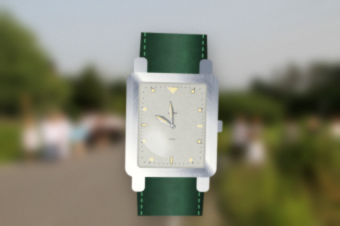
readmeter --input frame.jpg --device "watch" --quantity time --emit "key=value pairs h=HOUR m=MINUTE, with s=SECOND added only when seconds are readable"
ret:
h=9 m=59
